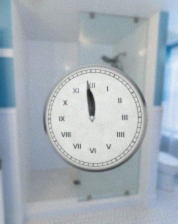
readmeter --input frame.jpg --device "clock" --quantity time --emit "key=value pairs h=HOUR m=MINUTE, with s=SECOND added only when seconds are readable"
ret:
h=11 m=59
